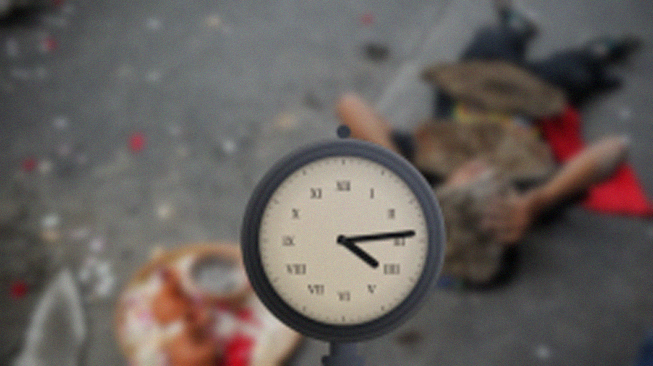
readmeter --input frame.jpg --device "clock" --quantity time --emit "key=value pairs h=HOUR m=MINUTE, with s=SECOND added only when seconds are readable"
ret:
h=4 m=14
